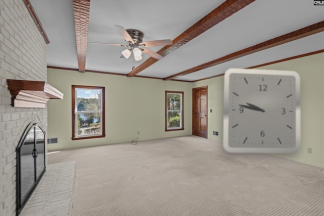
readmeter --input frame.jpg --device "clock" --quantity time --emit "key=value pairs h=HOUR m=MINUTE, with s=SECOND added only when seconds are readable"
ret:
h=9 m=47
